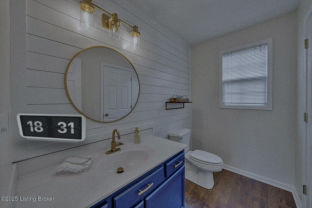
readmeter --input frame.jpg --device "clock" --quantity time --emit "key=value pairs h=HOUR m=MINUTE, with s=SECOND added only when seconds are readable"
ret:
h=18 m=31
